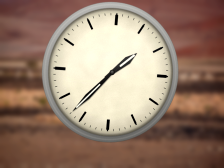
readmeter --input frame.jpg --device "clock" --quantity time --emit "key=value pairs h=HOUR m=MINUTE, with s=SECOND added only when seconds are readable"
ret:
h=1 m=37
